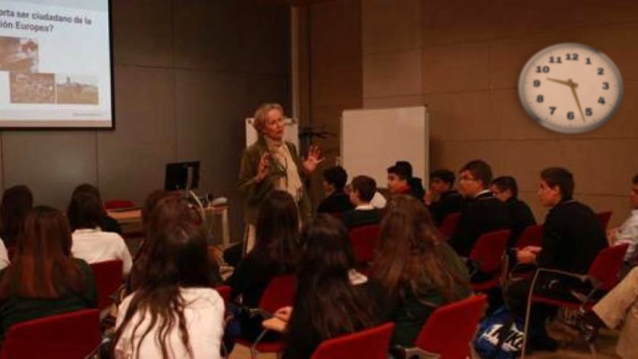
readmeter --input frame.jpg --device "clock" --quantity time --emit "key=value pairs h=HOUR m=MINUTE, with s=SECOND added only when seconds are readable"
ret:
h=9 m=27
